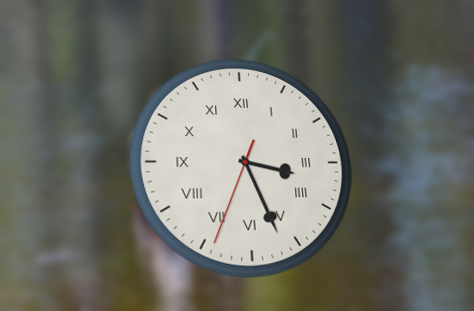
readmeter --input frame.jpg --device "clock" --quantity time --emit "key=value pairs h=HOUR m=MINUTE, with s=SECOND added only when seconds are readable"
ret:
h=3 m=26 s=34
